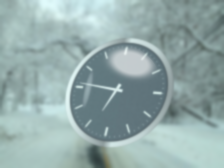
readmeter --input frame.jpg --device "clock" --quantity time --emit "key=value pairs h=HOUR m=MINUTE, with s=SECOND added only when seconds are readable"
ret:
h=6 m=46
